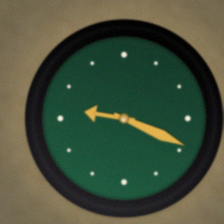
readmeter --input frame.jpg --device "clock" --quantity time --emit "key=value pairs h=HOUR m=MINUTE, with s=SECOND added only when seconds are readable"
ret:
h=9 m=19
